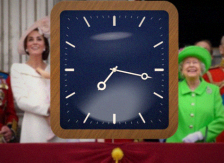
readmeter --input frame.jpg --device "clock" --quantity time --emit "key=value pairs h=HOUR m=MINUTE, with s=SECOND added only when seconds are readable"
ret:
h=7 m=17
